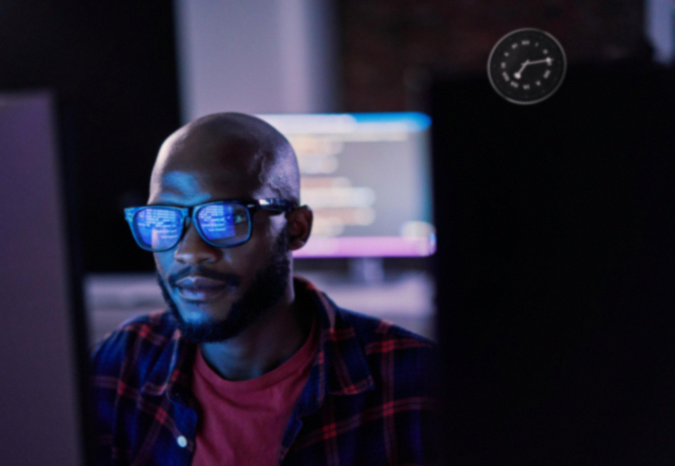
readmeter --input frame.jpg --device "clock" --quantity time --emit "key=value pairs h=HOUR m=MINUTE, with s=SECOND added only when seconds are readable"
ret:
h=7 m=14
